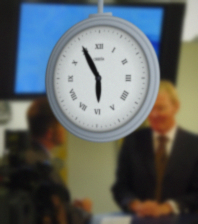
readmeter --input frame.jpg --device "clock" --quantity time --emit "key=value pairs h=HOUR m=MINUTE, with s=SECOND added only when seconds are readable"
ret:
h=5 m=55
